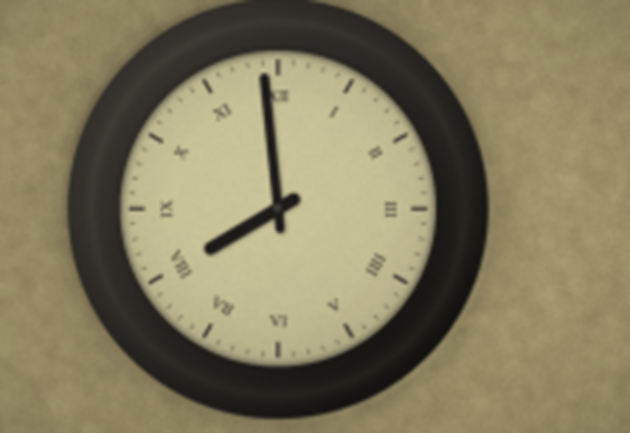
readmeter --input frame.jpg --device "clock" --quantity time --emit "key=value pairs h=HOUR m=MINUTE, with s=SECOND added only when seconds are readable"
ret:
h=7 m=59
